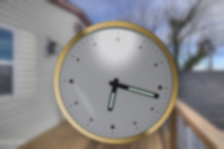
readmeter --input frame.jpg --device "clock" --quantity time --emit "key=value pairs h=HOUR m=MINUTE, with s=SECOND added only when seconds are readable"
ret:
h=6 m=17
